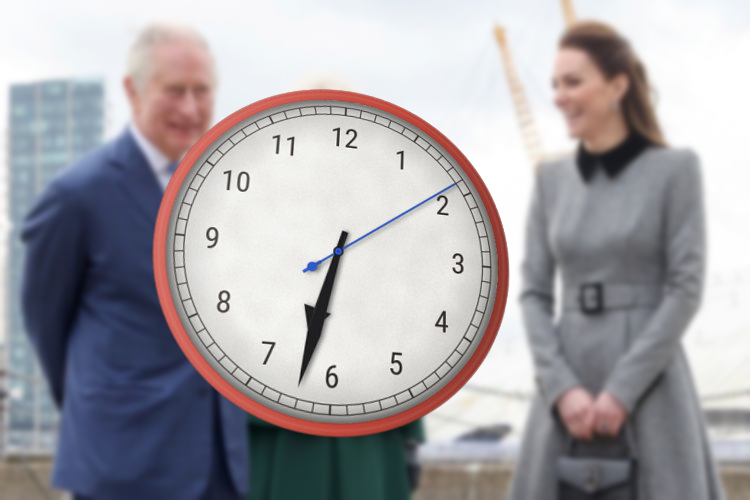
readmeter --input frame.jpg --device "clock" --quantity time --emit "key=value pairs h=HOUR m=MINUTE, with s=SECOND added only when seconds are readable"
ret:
h=6 m=32 s=9
